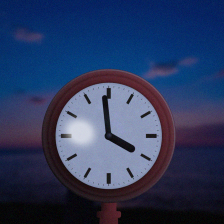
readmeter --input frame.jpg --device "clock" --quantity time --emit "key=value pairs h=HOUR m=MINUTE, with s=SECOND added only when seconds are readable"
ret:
h=3 m=59
